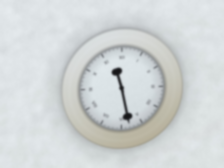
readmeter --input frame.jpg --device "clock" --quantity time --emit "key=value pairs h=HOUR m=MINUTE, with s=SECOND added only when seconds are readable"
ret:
h=11 m=28
